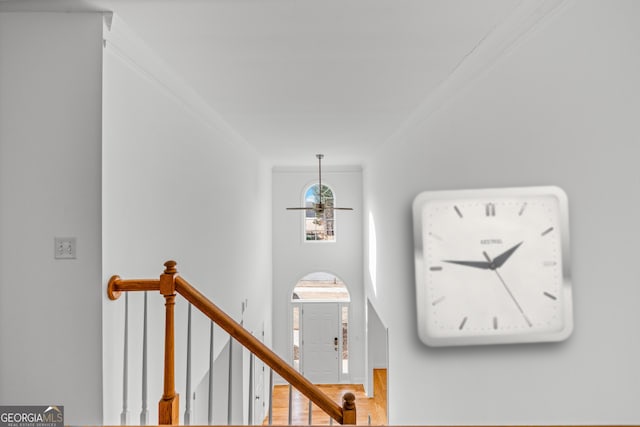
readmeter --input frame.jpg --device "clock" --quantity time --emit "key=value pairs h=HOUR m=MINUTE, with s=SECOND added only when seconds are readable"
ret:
h=1 m=46 s=25
